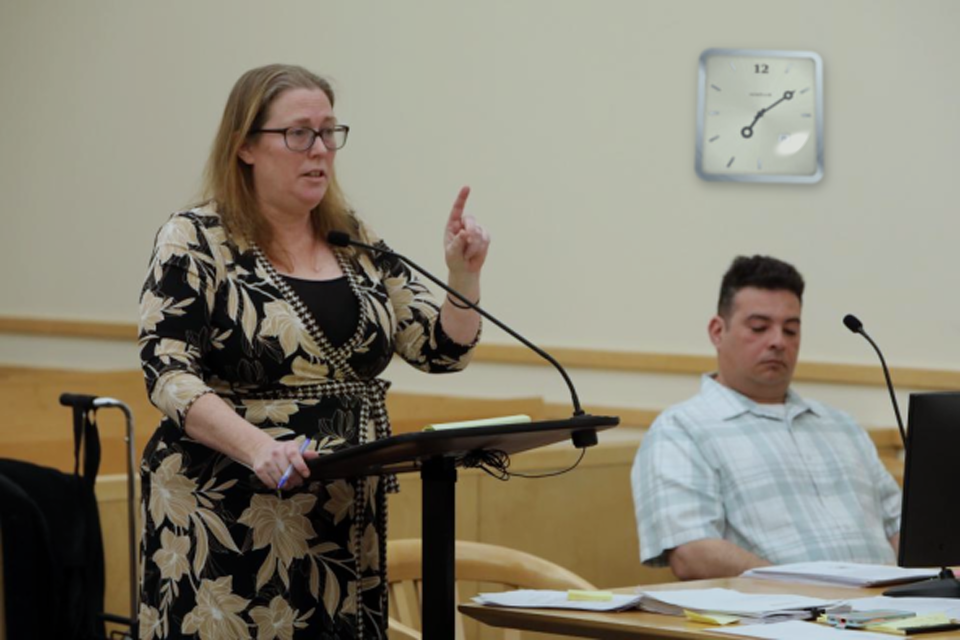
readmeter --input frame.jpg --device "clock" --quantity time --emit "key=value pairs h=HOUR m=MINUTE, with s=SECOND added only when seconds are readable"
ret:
h=7 m=9
